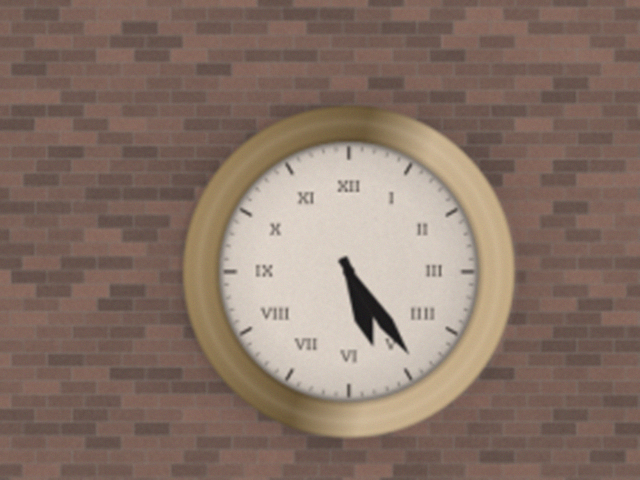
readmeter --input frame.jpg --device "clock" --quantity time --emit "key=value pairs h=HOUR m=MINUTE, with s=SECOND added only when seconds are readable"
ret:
h=5 m=24
